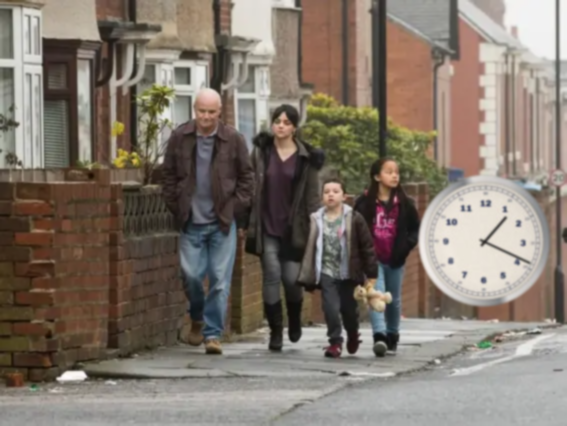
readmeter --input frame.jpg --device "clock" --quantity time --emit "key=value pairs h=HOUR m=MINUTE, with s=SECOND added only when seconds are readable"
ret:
h=1 m=19
